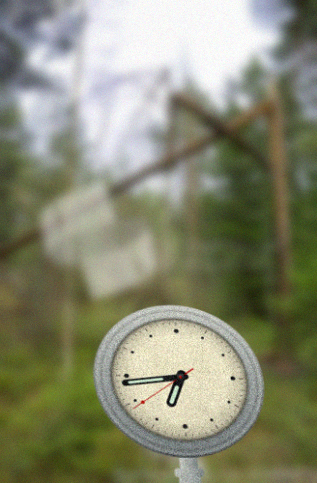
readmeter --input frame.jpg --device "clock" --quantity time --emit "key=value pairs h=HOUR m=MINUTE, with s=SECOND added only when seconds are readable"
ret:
h=6 m=43 s=39
